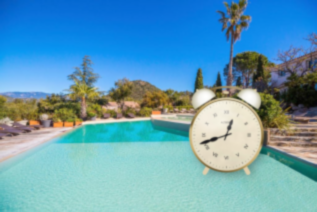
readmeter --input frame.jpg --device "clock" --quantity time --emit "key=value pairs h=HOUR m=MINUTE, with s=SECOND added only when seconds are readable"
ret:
h=12 m=42
